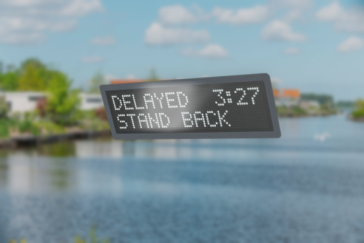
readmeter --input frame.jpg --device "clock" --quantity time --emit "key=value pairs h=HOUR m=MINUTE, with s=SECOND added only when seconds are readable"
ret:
h=3 m=27
